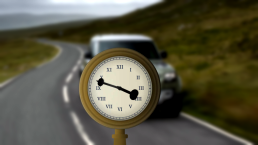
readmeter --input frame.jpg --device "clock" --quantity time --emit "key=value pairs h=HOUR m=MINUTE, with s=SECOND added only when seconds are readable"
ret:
h=3 m=48
